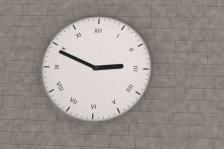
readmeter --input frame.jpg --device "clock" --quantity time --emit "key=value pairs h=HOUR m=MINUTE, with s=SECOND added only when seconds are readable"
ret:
h=2 m=49
